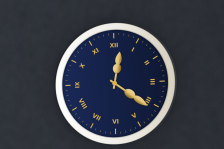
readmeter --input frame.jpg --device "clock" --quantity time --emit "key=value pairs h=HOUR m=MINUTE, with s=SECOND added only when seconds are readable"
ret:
h=12 m=21
